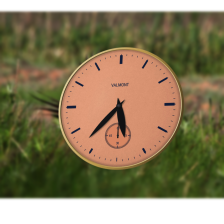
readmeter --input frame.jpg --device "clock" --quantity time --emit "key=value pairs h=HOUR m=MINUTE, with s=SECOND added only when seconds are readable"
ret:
h=5 m=37
